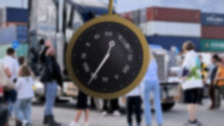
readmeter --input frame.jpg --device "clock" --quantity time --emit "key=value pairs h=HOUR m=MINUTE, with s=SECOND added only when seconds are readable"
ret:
h=12 m=35
